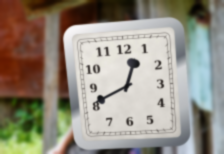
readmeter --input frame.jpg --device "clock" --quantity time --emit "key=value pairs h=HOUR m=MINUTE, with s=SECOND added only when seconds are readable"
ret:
h=12 m=41
